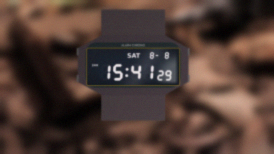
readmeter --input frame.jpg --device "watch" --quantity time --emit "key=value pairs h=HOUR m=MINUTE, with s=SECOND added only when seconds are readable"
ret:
h=15 m=41 s=29
